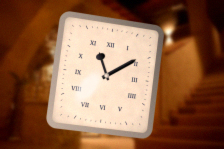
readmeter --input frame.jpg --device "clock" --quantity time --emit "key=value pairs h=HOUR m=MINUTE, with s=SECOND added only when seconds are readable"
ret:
h=11 m=9
